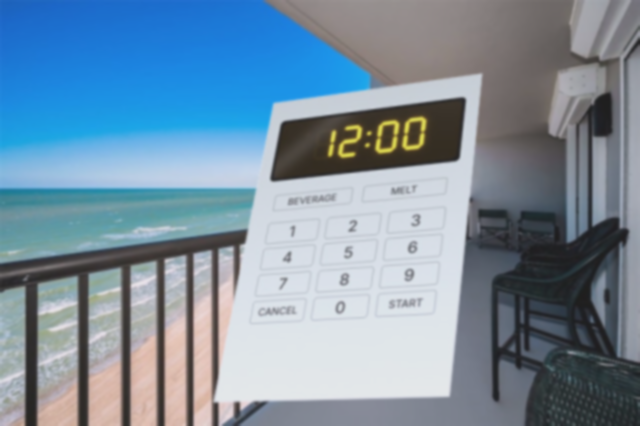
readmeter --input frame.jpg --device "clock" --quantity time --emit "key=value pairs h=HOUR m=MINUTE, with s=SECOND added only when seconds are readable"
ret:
h=12 m=0
